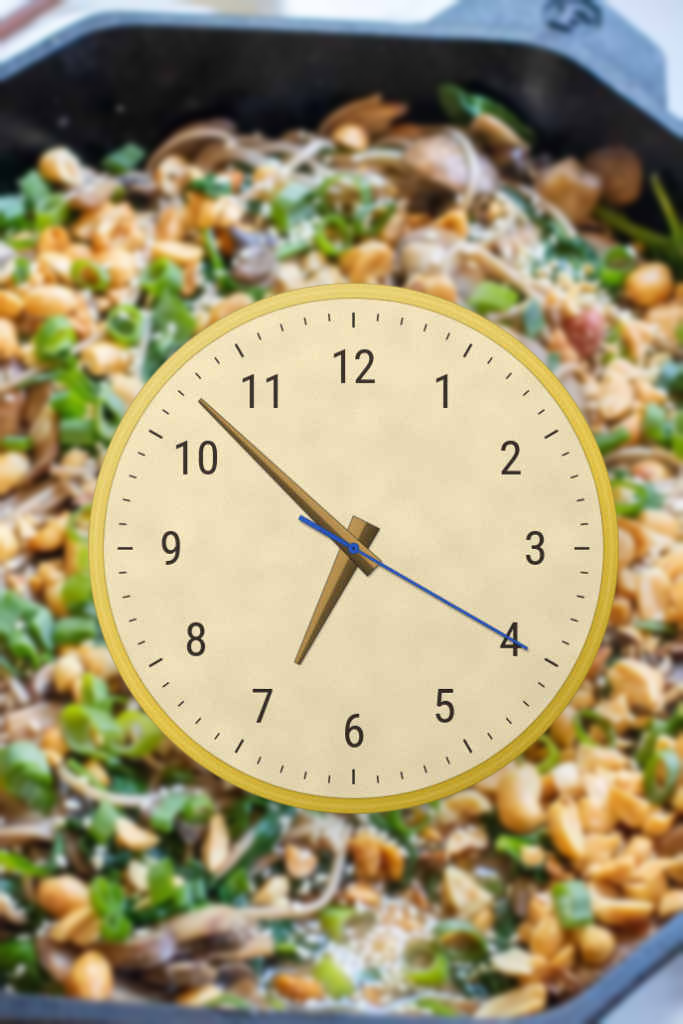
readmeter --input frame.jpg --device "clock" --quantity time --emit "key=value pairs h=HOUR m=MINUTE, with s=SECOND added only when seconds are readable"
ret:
h=6 m=52 s=20
